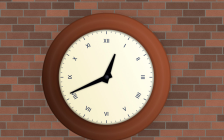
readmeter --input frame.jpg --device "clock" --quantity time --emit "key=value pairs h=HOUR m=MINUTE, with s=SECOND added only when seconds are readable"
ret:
h=12 m=41
